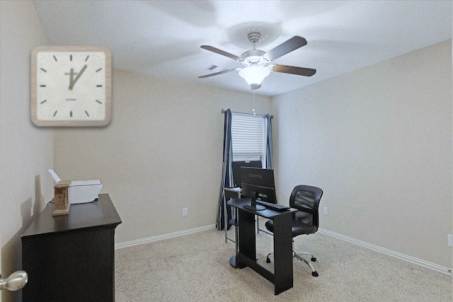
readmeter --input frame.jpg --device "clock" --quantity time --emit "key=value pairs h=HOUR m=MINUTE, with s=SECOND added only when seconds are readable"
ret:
h=12 m=6
